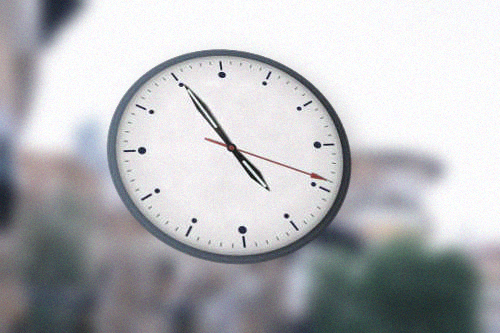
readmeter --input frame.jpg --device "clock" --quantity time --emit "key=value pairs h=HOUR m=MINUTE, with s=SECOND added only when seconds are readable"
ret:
h=4 m=55 s=19
